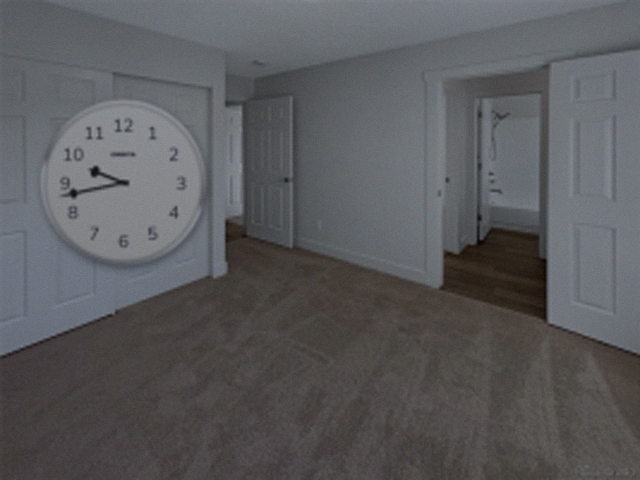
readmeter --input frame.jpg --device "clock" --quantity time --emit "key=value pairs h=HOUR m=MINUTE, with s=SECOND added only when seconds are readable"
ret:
h=9 m=43
